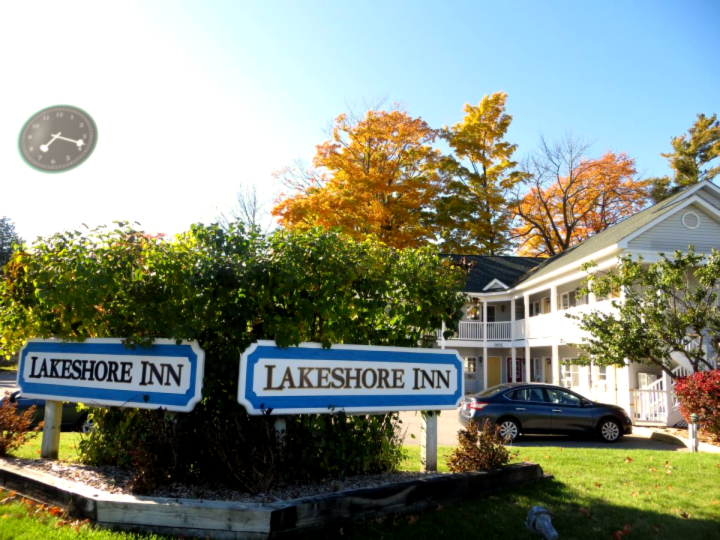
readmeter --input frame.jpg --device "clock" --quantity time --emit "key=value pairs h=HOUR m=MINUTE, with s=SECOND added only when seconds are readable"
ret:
h=7 m=18
